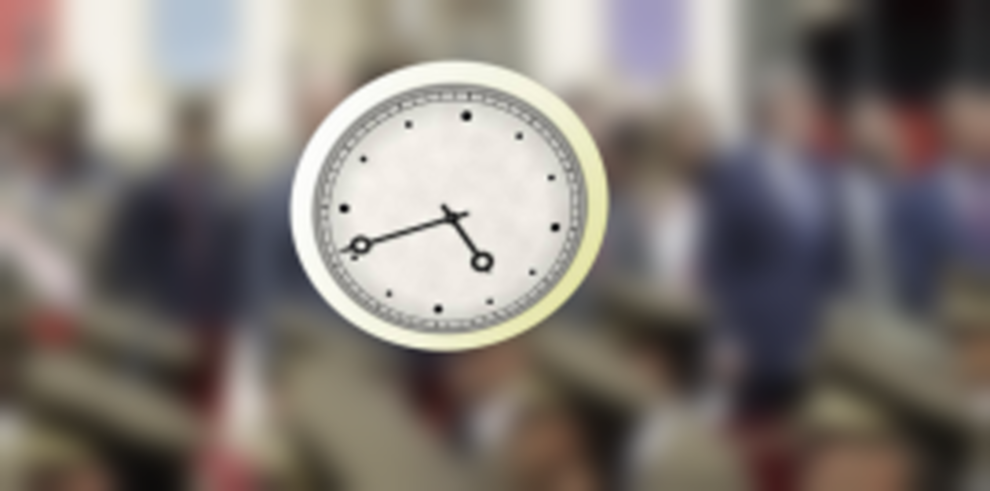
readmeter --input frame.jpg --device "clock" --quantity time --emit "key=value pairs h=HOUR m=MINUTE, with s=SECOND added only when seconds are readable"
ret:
h=4 m=41
